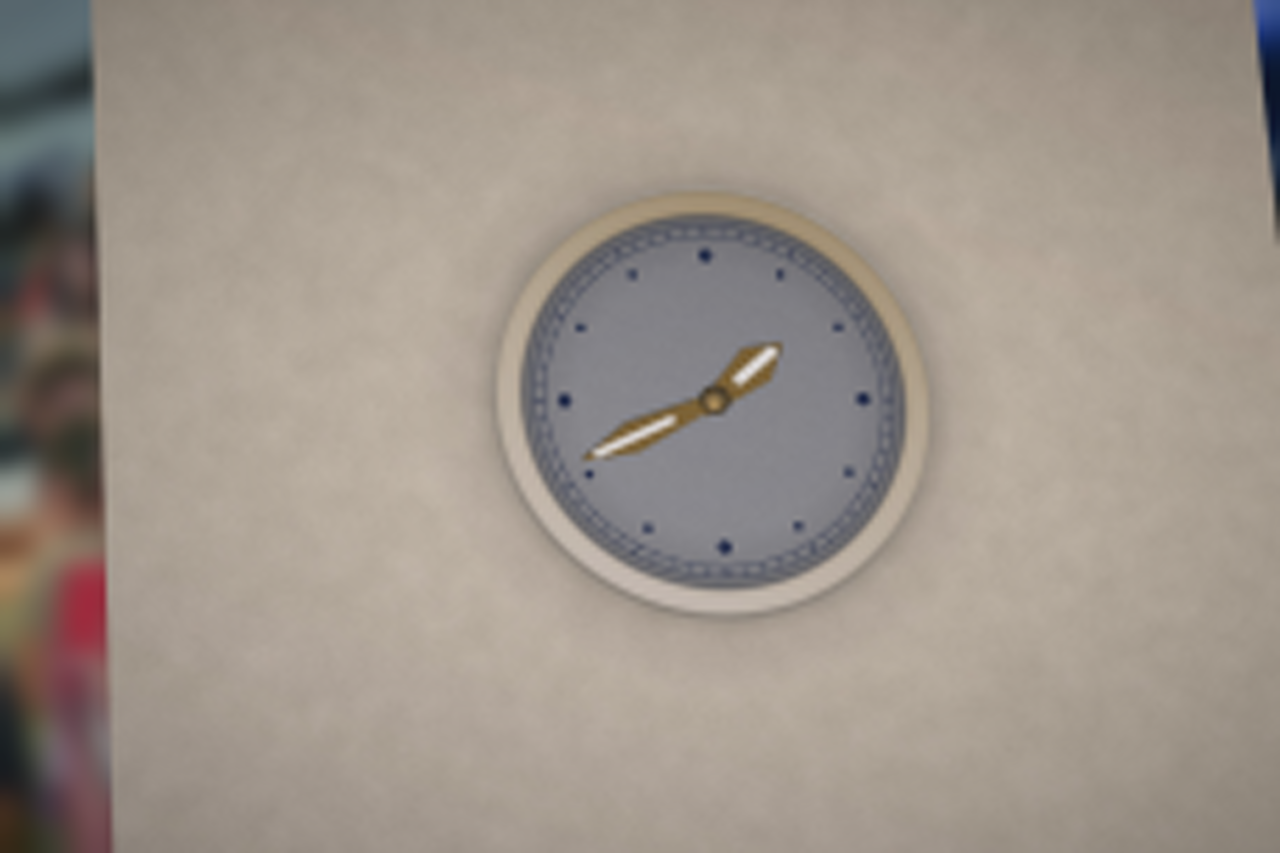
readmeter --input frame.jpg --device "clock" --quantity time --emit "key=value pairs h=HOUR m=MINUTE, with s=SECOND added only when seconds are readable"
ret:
h=1 m=41
